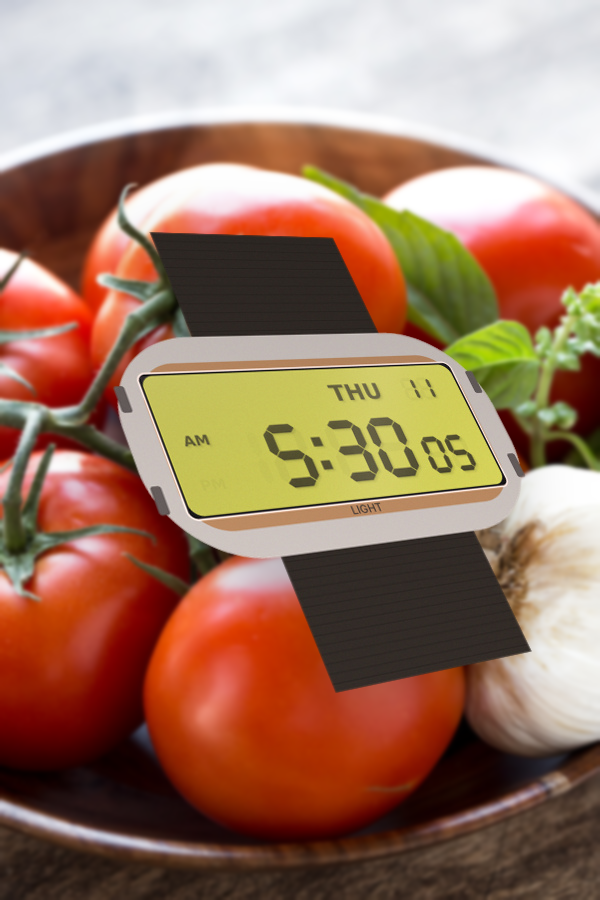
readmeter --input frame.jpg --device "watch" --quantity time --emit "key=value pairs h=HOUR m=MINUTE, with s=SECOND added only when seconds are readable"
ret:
h=5 m=30 s=5
